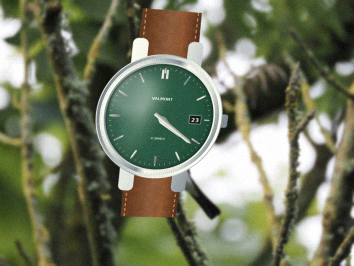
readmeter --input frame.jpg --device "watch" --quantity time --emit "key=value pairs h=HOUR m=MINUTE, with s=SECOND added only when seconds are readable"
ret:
h=4 m=21
